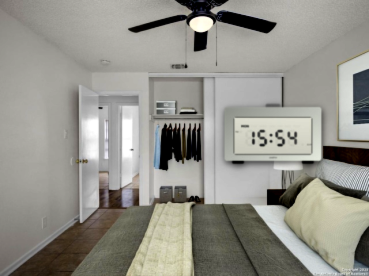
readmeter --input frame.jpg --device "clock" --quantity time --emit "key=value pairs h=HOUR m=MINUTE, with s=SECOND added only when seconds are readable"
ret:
h=15 m=54
